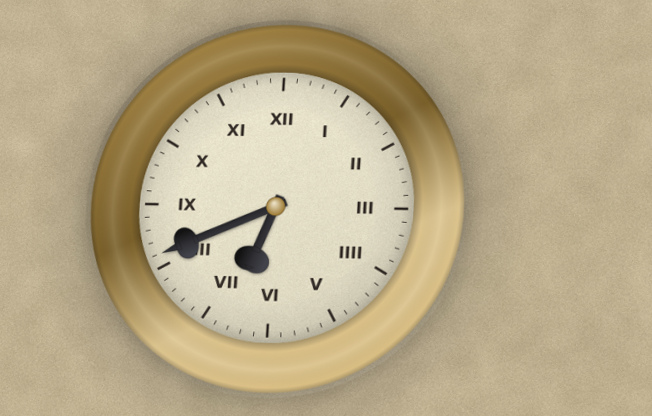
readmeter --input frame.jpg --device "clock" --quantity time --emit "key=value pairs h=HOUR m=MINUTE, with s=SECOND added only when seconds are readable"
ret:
h=6 m=41
